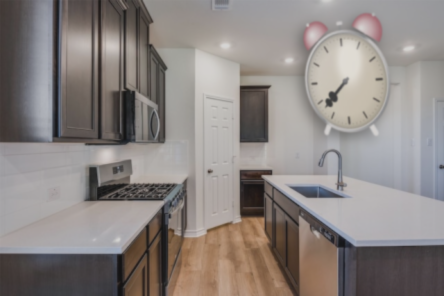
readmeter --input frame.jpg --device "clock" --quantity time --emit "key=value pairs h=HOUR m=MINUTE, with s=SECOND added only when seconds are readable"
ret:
h=7 m=38
